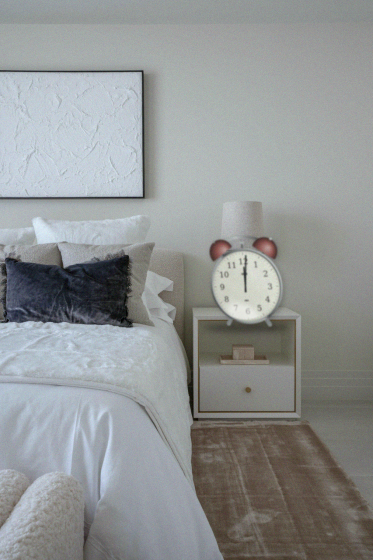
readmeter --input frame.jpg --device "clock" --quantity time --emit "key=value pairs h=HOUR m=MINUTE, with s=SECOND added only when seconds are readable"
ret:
h=12 m=1
